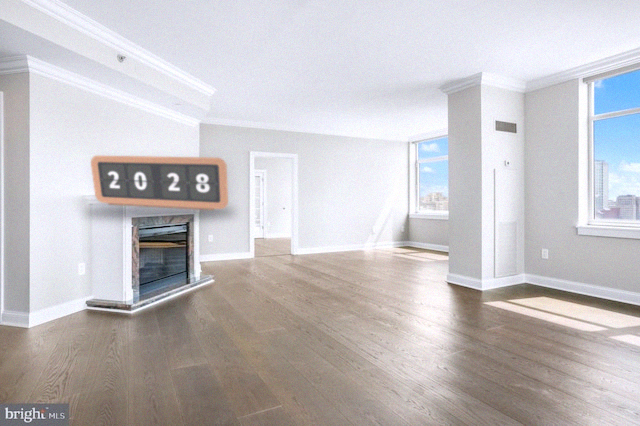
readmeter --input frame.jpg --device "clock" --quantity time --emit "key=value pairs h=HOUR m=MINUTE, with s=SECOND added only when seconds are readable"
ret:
h=20 m=28
